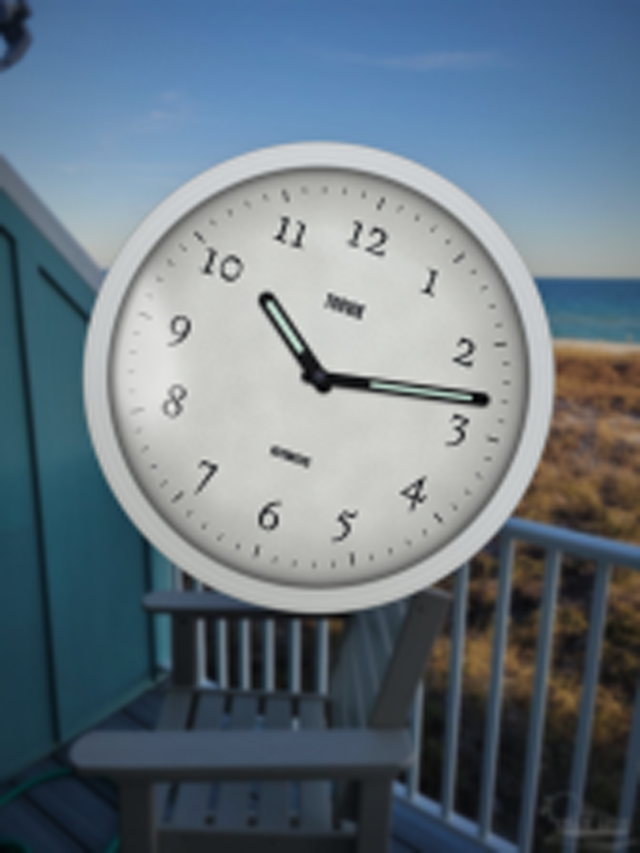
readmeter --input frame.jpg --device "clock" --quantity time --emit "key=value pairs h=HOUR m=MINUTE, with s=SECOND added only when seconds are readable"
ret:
h=10 m=13
